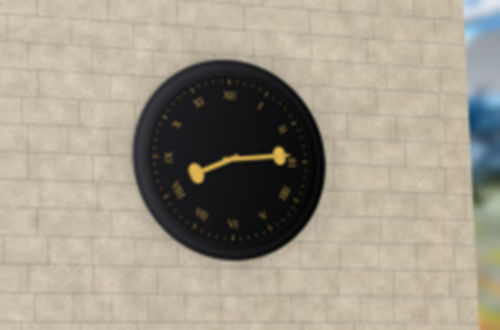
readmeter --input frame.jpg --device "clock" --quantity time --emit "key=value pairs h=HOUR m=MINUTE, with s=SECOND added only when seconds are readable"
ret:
h=8 m=14
